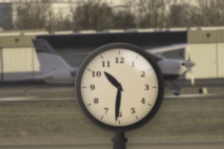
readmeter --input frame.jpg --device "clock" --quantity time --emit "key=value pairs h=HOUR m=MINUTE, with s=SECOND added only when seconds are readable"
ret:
h=10 m=31
